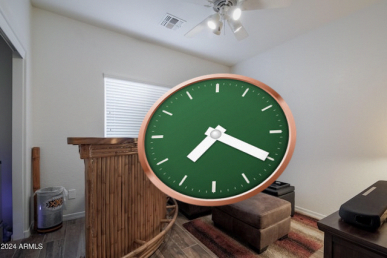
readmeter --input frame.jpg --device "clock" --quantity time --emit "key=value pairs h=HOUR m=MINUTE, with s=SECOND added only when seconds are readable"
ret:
h=7 m=20
